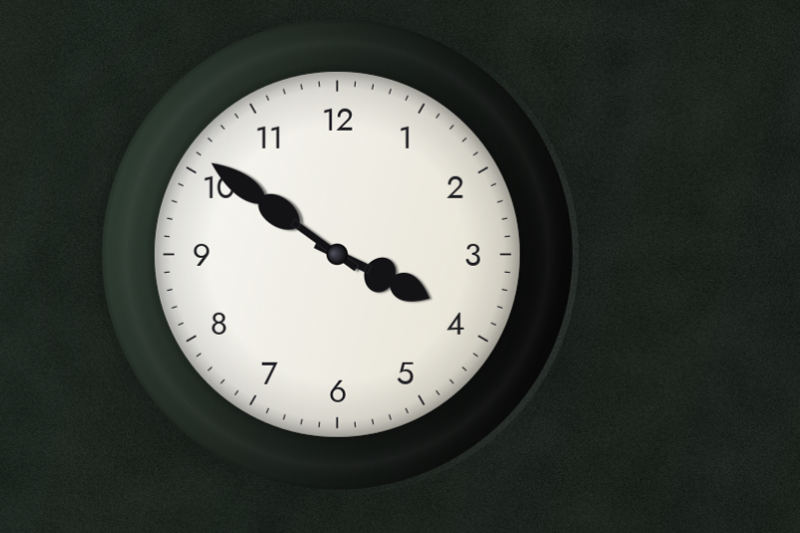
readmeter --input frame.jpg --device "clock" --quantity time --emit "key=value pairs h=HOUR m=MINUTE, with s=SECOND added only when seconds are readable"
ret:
h=3 m=51
